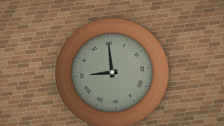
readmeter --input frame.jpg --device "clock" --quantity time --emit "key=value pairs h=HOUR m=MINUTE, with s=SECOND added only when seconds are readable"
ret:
h=9 m=0
